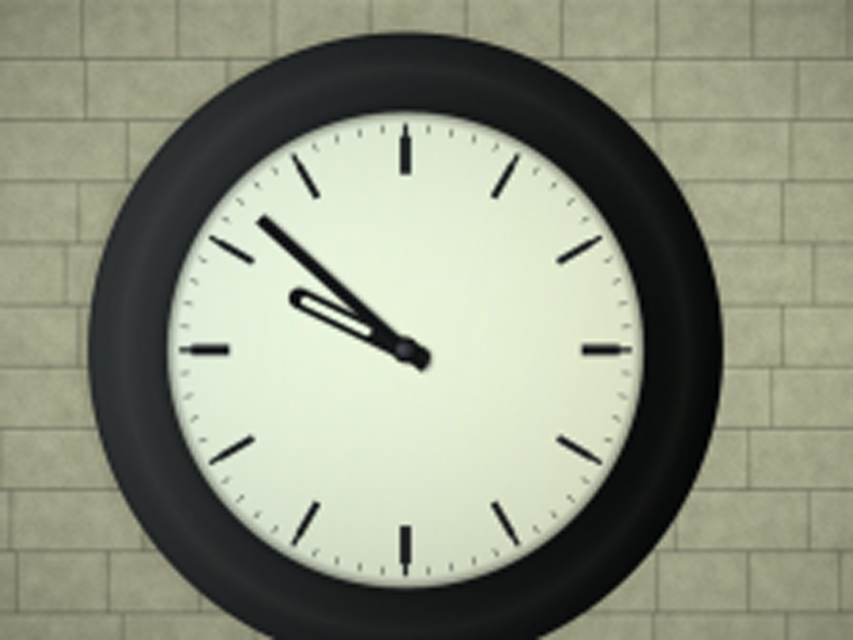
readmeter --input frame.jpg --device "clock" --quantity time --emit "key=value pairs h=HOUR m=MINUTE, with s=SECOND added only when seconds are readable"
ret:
h=9 m=52
